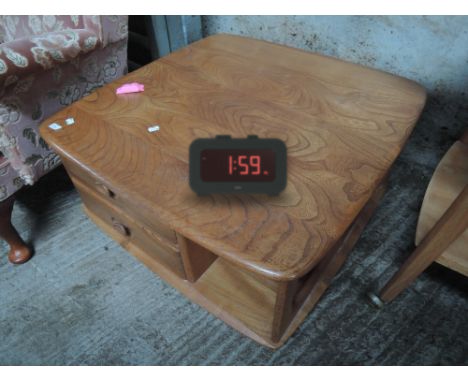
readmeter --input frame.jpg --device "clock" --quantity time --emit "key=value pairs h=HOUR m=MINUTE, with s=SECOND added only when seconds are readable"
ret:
h=1 m=59
